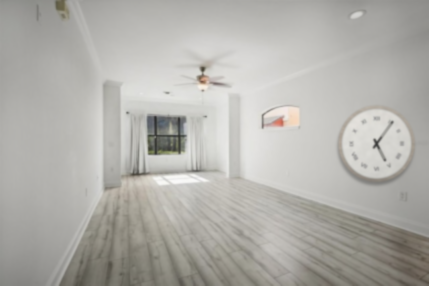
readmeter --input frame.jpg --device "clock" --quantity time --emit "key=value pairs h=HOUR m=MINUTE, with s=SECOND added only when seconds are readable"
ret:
h=5 m=6
